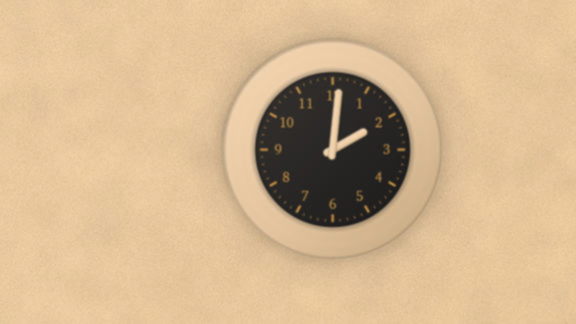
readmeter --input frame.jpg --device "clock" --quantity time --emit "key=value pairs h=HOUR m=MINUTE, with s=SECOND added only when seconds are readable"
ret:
h=2 m=1
